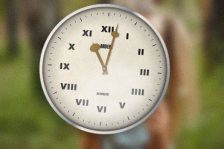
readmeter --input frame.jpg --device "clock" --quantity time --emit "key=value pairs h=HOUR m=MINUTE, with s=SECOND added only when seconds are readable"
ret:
h=11 m=2
